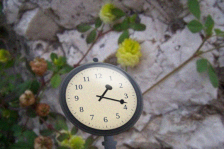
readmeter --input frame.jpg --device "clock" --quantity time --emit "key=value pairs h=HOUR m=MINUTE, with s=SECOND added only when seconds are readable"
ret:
h=1 m=18
